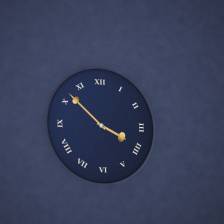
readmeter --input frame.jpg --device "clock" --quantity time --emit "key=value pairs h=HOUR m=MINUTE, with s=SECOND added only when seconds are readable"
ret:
h=3 m=52
